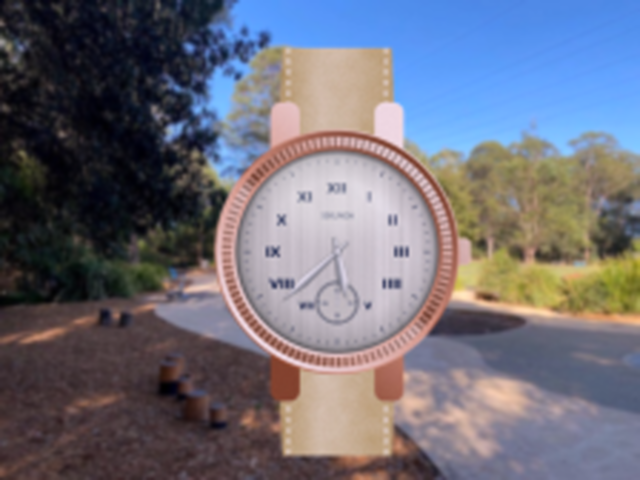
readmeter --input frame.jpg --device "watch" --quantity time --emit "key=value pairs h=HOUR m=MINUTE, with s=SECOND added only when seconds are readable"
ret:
h=5 m=38
